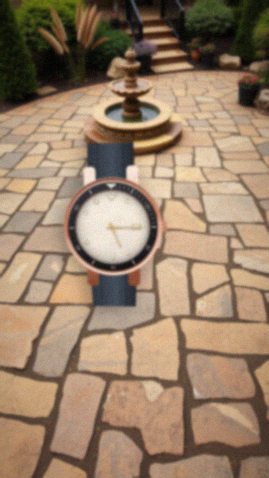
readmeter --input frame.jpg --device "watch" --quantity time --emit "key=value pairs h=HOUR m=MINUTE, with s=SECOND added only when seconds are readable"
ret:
h=5 m=15
